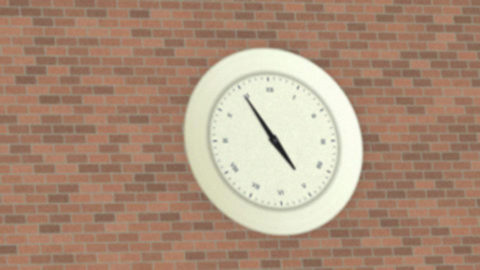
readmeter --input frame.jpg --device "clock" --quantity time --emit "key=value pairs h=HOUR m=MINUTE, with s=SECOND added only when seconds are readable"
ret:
h=4 m=55
